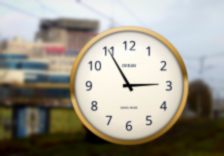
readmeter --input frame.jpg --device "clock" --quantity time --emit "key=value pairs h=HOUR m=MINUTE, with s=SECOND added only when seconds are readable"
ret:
h=2 m=55
